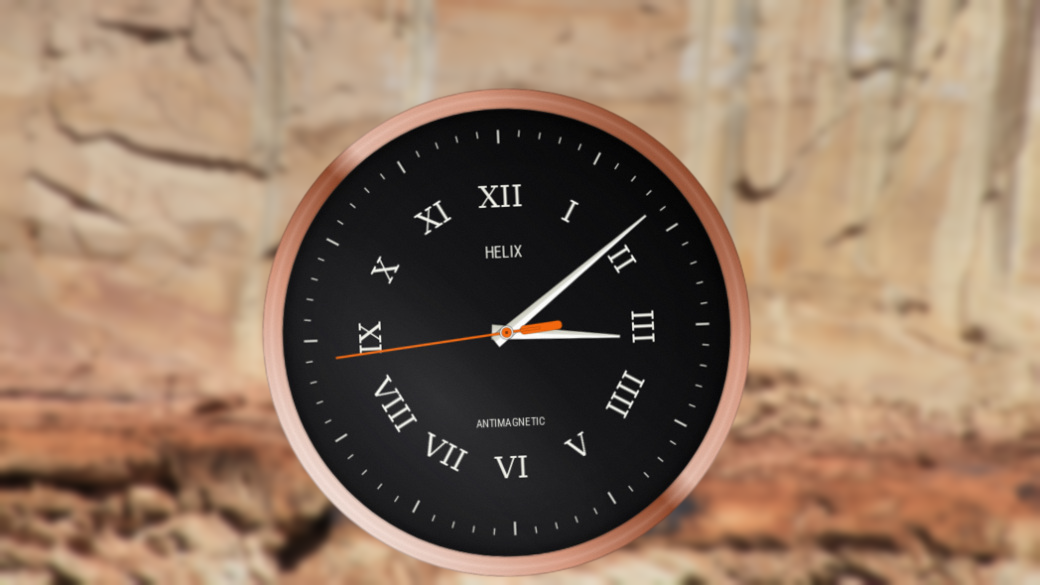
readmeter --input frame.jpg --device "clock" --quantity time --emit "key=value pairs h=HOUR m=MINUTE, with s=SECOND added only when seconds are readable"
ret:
h=3 m=8 s=44
